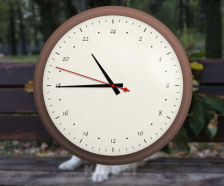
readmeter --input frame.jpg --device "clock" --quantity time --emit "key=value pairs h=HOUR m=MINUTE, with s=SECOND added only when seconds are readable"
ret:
h=21 m=44 s=48
